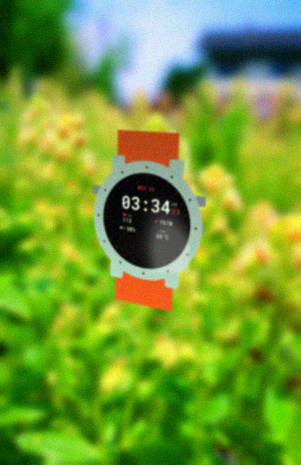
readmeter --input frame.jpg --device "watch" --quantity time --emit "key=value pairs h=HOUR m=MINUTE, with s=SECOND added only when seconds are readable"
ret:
h=3 m=34
